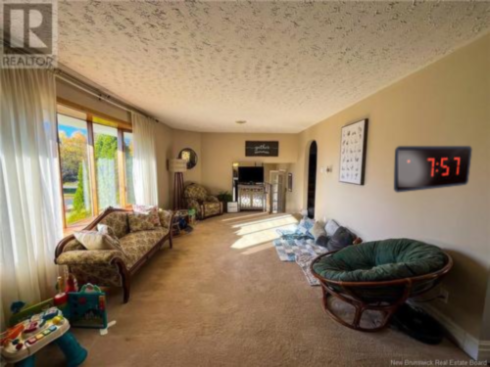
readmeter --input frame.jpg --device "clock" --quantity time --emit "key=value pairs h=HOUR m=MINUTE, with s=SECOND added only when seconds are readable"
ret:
h=7 m=57
